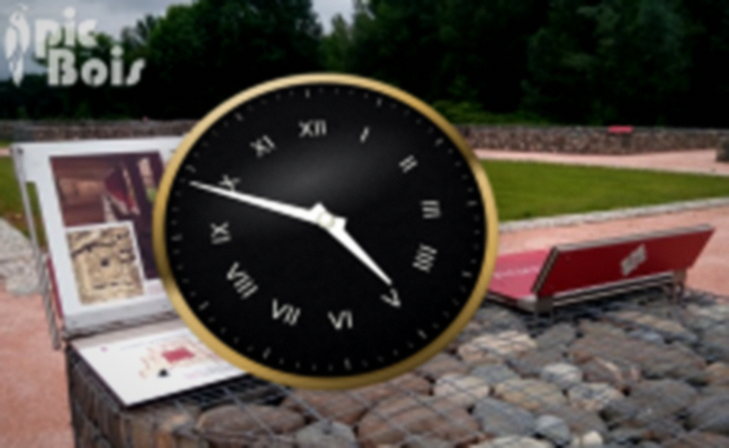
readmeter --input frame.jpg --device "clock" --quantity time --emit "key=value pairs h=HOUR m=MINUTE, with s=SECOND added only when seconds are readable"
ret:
h=4 m=49
